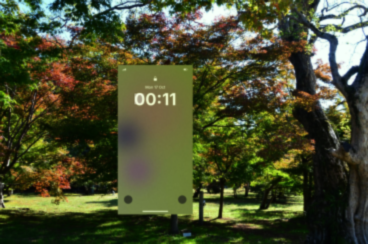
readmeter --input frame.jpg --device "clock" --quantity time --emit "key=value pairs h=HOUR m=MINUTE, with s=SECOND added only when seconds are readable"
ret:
h=0 m=11
